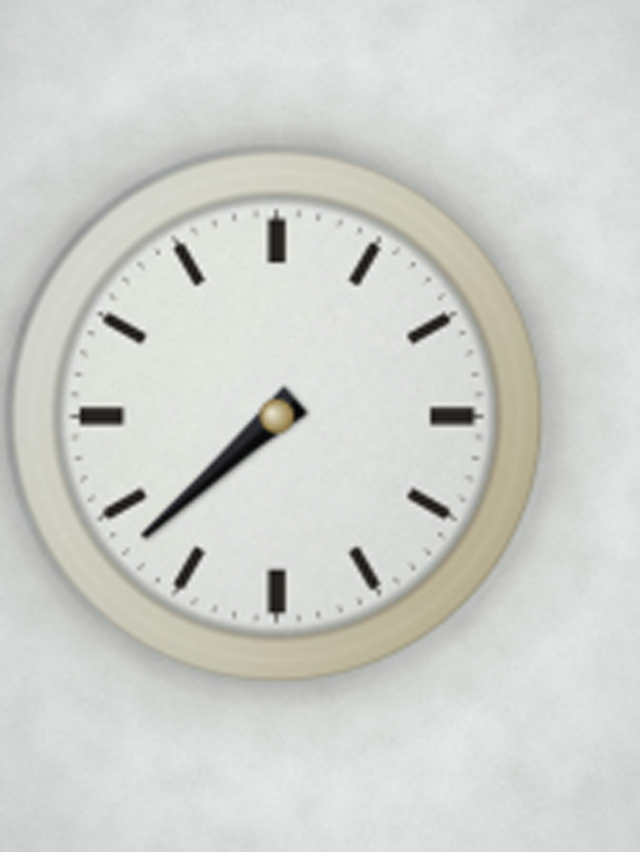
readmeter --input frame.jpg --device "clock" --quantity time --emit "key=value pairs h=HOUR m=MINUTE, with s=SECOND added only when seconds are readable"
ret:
h=7 m=38
